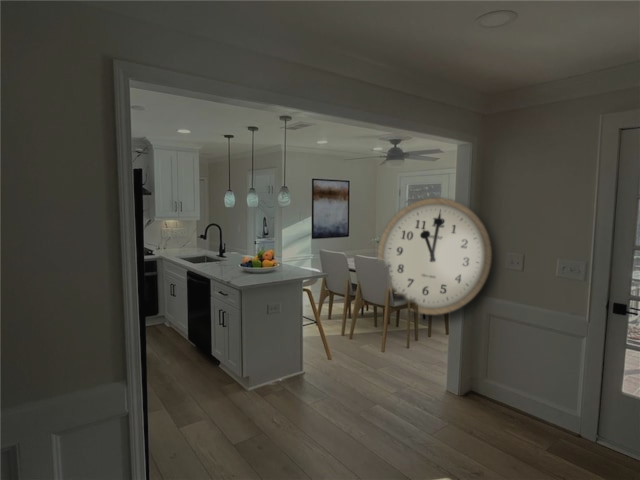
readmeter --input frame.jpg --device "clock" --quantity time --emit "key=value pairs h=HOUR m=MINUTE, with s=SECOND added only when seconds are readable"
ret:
h=11 m=0
